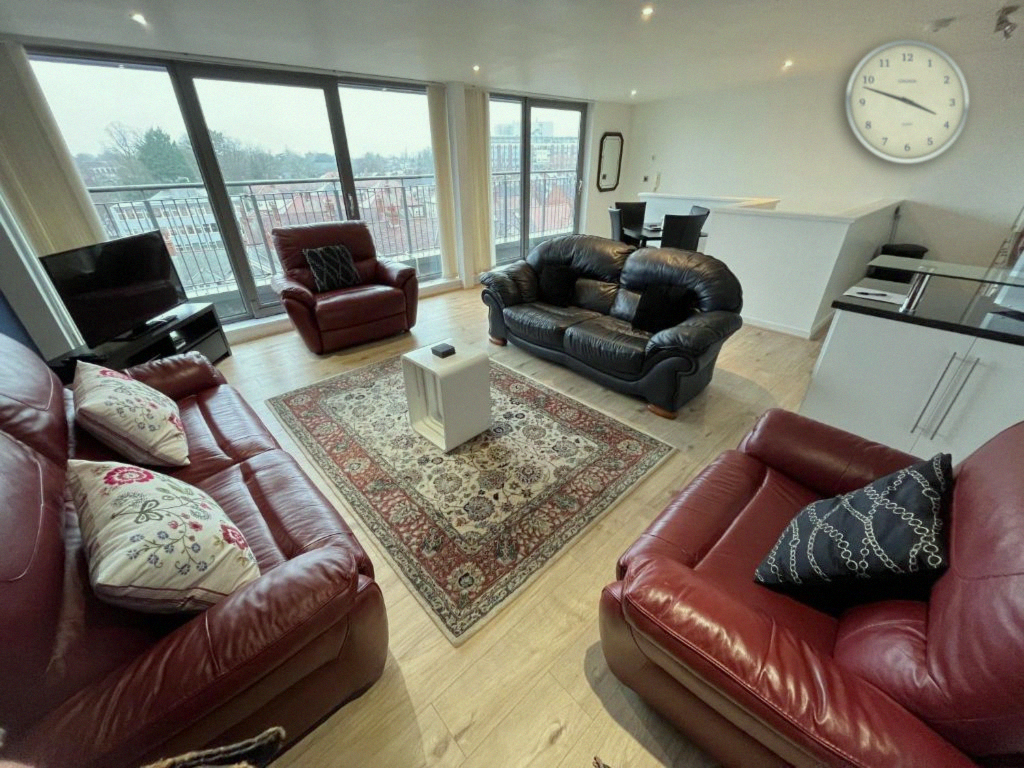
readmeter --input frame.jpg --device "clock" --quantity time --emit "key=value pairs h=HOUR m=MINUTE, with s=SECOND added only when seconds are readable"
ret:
h=3 m=48
